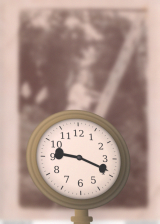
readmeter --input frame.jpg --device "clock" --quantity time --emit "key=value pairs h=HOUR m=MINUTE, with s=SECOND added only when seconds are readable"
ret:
h=9 m=19
